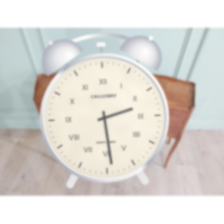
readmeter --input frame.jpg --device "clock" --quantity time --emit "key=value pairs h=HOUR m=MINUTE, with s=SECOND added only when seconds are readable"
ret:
h=2 m=29
